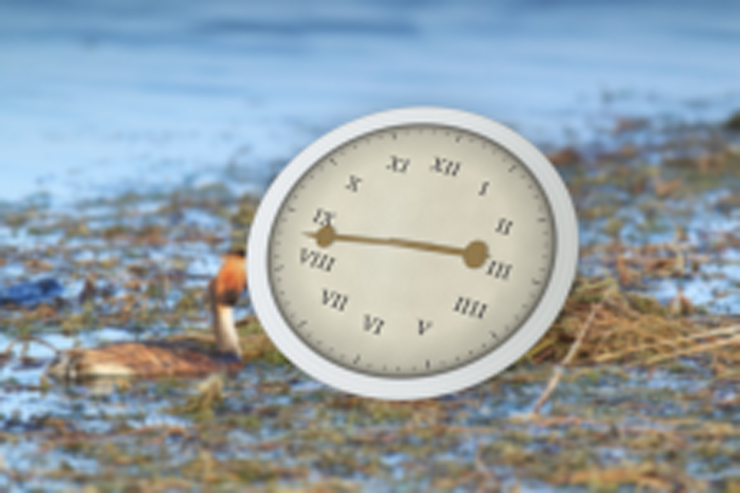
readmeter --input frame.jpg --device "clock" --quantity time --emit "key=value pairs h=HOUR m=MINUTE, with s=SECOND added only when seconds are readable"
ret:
h=2 m=43
